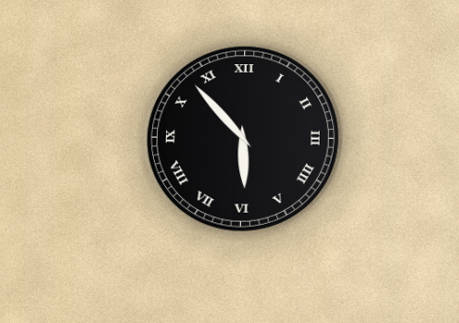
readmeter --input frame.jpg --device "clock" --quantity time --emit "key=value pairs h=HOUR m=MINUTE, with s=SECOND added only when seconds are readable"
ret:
h=5 m=53
